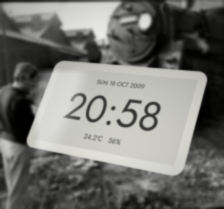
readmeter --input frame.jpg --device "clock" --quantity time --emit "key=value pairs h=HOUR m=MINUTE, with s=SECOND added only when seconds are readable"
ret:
h=20 m=58
